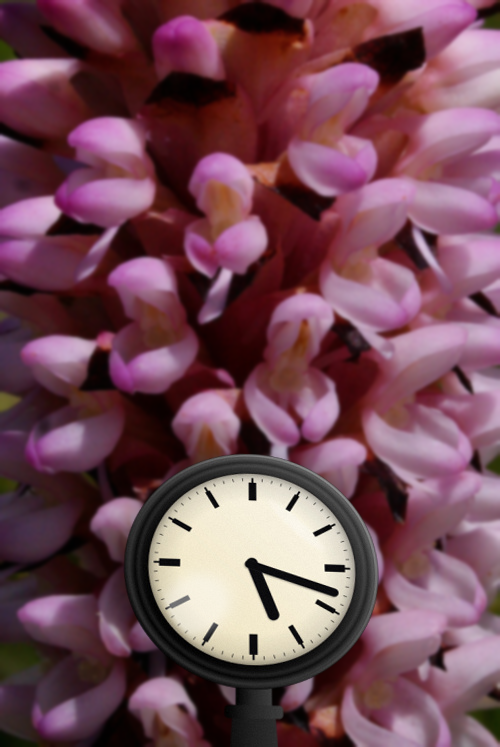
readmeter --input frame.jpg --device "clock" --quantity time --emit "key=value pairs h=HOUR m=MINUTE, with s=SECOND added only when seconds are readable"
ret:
h=5 m=18
